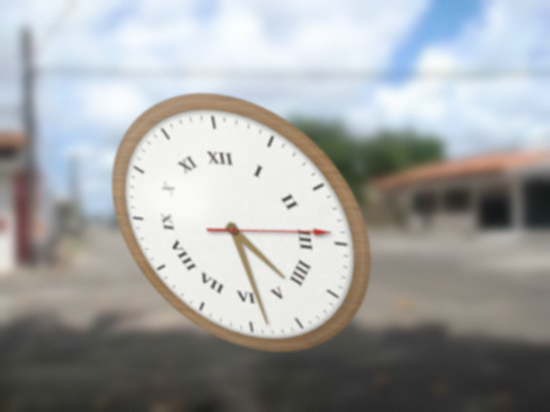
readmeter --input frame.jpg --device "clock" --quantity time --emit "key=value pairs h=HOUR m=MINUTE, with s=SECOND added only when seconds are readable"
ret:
h=4 m=28 s=14
